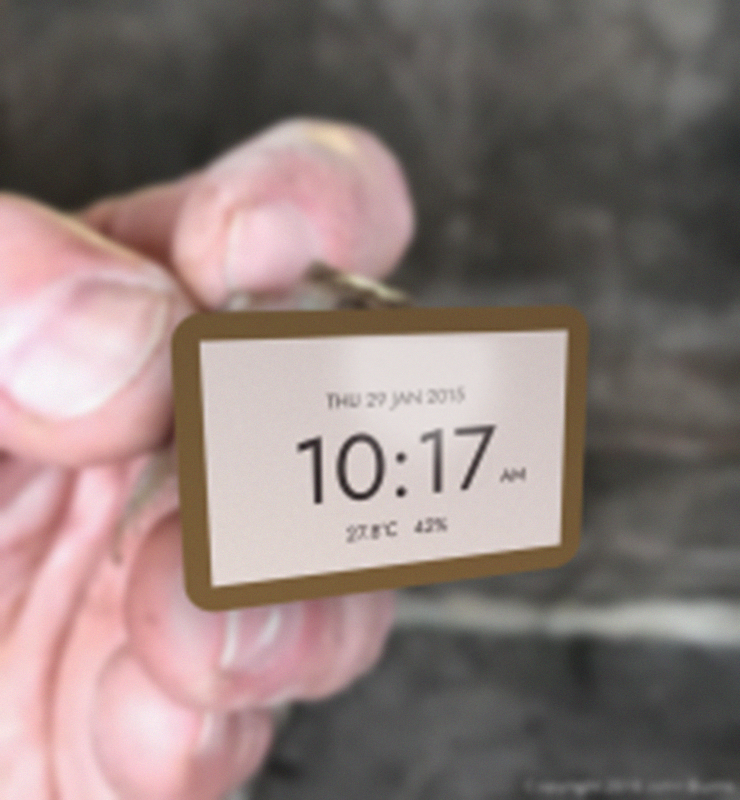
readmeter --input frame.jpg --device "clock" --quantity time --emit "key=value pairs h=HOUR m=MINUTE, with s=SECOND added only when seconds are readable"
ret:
h=10 m=17
